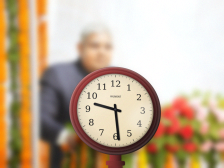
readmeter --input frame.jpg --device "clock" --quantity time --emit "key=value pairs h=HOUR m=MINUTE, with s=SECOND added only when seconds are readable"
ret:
h=9 m=29
